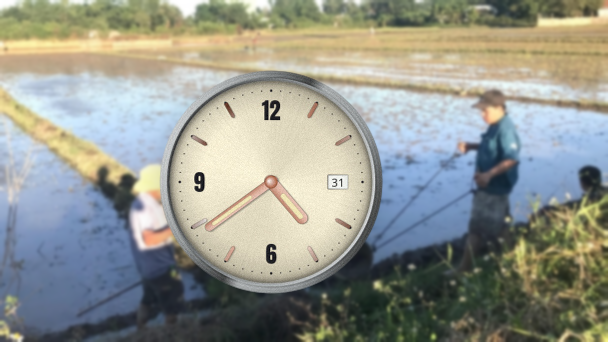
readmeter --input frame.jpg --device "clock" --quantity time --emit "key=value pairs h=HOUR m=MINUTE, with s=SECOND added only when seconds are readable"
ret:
h=4 m=39
